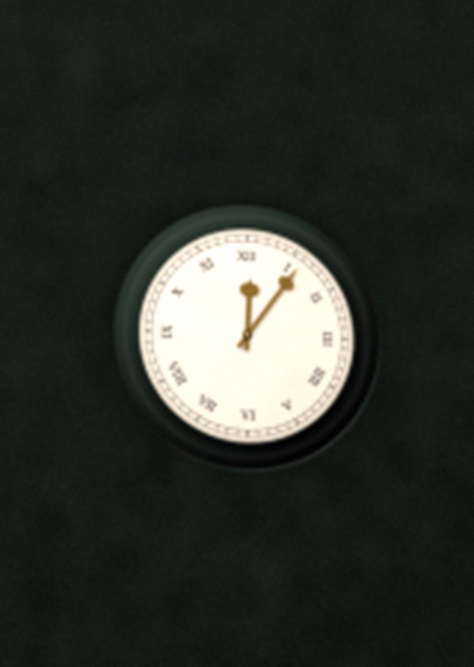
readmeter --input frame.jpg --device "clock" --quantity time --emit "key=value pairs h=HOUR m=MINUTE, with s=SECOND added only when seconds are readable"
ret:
h=12 m=6
